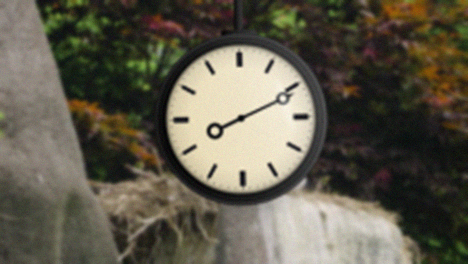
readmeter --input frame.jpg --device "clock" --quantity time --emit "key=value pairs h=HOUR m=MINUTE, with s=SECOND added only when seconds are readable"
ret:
h=8 m=11
